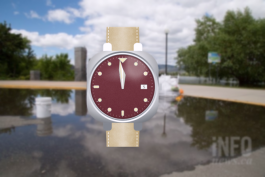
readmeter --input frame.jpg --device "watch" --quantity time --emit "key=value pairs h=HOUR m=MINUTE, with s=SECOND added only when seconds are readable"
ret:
h=11 m=59
